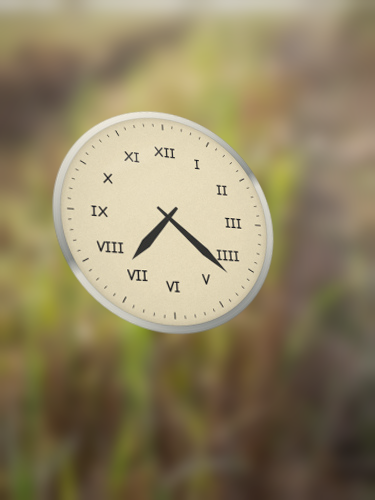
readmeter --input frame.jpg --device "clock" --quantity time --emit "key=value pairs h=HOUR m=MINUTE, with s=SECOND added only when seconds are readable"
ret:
h=7 m=22
